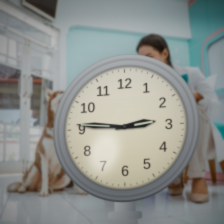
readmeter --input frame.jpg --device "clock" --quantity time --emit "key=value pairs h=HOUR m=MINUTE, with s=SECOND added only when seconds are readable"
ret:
h=2 m=46
